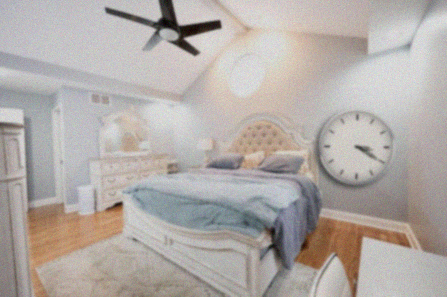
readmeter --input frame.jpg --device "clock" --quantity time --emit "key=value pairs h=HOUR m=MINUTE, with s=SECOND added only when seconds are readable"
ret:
h=3 m=20
